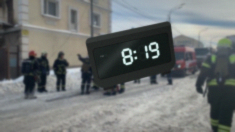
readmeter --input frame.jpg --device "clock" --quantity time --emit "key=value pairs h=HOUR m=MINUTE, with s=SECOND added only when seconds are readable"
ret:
h=8 m=19
